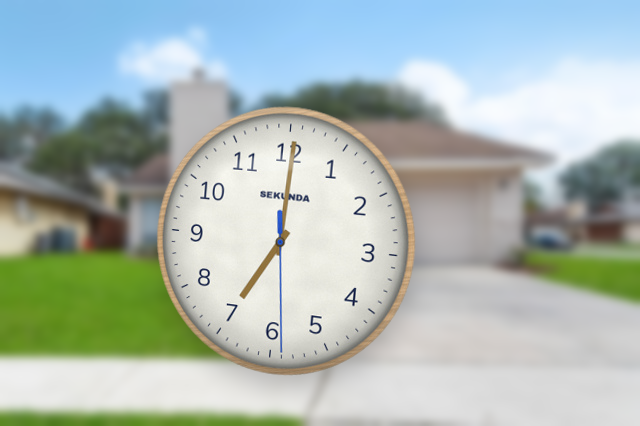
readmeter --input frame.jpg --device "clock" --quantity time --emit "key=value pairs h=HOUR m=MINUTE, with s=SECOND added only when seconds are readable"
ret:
h=7 m=0 s=29
